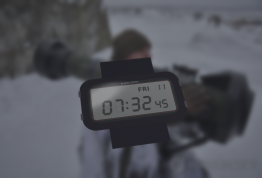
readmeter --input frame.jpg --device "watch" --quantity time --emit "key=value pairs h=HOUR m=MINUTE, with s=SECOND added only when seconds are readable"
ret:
h=7 m=32 s=45
